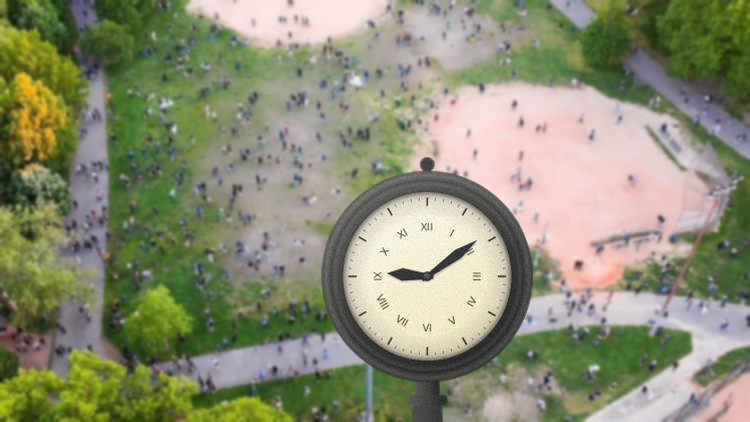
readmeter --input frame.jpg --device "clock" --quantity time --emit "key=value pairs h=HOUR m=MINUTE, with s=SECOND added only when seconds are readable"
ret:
h=9 m=9
